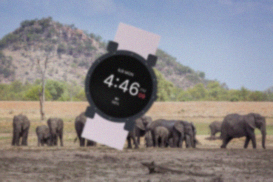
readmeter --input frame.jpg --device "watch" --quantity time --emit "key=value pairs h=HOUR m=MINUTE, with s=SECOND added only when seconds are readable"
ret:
h=4 m=46
